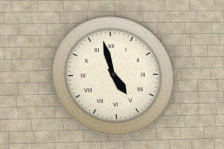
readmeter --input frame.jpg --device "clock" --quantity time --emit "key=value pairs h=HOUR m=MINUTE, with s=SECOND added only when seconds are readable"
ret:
h=4 m=58
